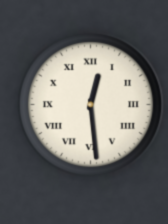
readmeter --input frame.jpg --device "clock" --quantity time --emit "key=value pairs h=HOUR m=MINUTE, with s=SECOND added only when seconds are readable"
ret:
h=12 m=29
